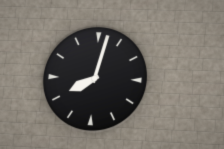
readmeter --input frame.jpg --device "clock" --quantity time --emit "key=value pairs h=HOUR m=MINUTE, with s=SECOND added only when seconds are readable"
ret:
h=8 m=2
